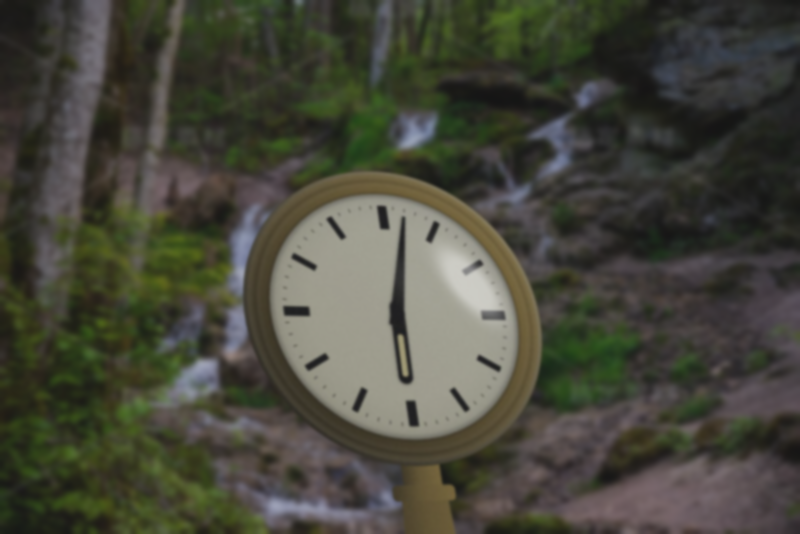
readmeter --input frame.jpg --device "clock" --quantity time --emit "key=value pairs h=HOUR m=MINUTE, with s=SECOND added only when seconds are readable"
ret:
h=6 m=2
